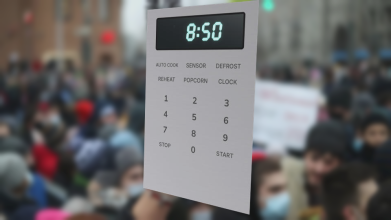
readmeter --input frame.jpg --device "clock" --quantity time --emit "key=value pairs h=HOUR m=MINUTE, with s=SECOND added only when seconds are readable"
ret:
h=8 m=50
